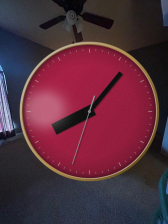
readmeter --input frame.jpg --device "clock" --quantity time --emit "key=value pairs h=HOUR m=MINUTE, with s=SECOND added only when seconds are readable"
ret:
h=8 m=6 s=33
